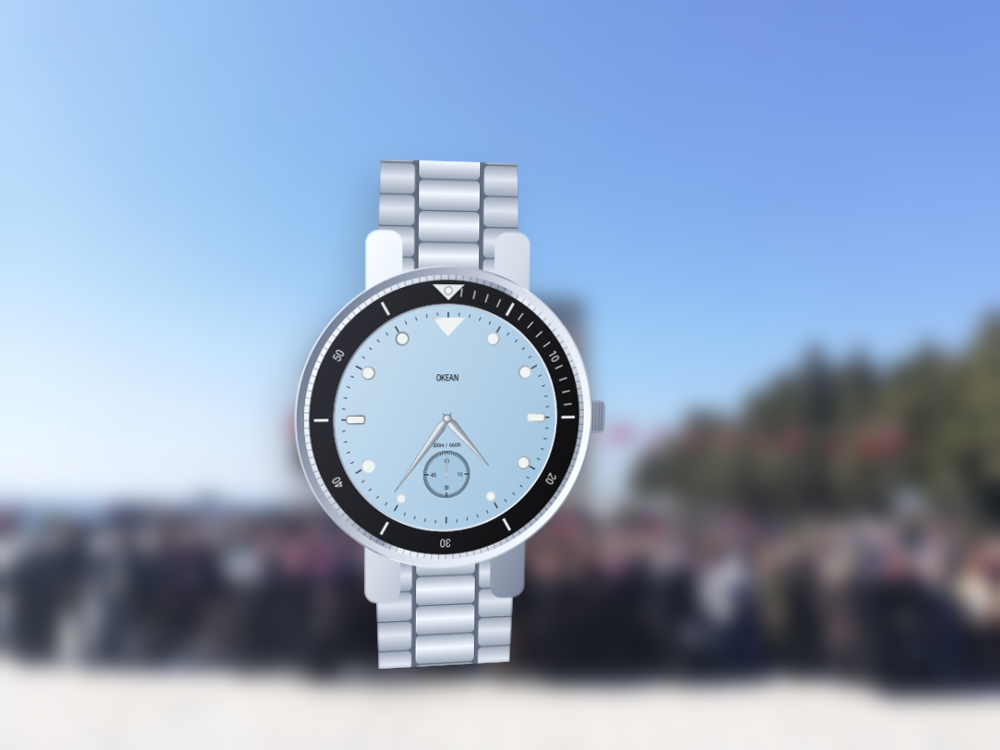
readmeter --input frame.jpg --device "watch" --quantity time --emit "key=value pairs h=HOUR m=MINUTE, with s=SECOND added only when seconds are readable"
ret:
h=4 m=36
